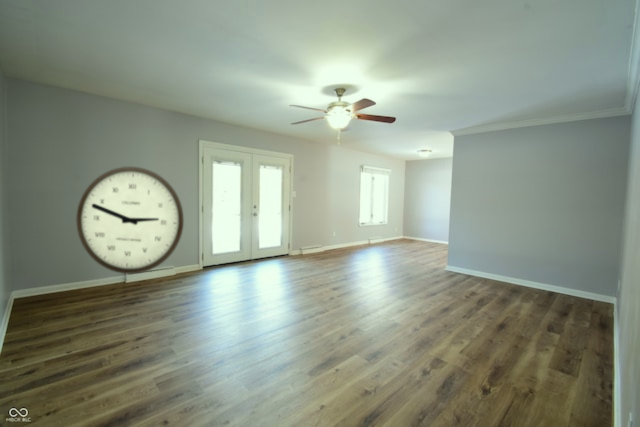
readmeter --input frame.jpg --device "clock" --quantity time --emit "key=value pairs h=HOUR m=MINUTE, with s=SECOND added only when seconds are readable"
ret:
h=2 m=48
